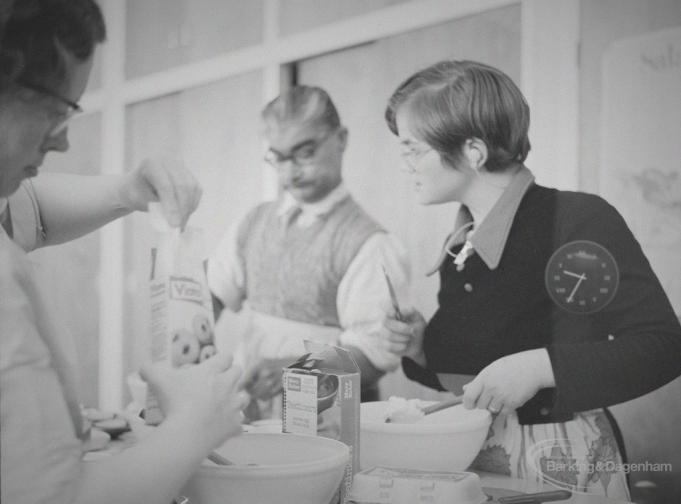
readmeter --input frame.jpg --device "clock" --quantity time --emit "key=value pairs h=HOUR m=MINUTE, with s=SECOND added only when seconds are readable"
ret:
h=9 m=35
